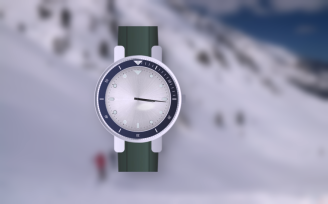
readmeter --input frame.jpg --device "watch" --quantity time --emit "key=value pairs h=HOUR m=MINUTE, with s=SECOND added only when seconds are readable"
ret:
h=3 m=16
